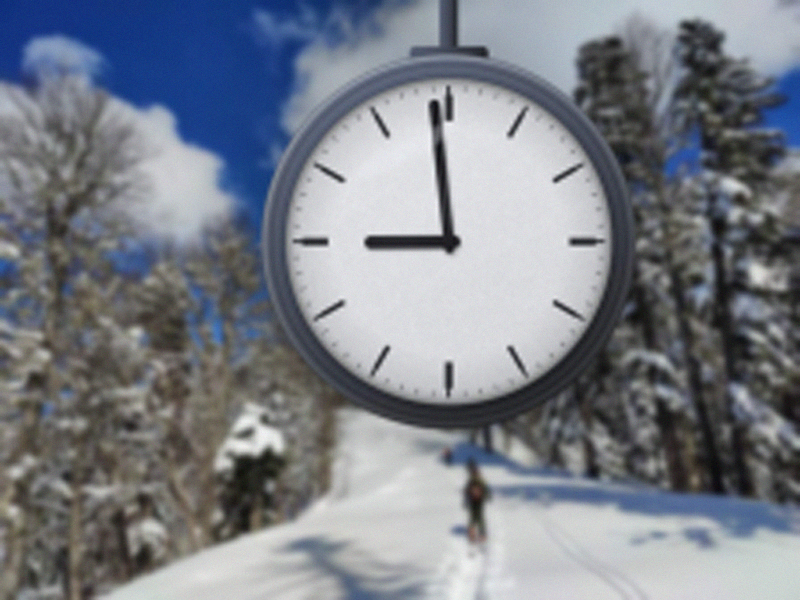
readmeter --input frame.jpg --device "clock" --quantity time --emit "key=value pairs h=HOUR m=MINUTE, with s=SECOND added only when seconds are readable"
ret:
h=8 m=59
